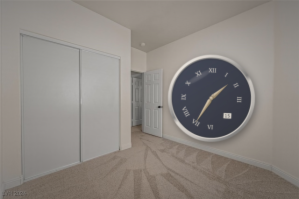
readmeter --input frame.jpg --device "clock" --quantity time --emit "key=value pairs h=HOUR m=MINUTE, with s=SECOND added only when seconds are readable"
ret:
h=1 m=35
